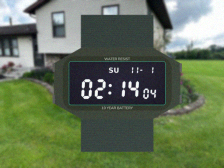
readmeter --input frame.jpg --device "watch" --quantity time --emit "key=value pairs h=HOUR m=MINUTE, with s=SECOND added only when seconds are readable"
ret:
h=2 m=14 s=4
